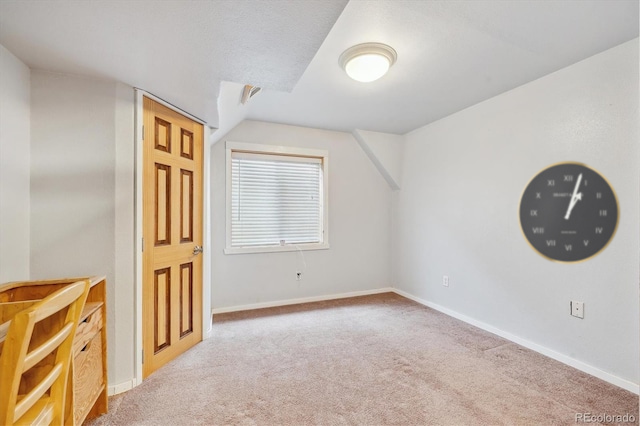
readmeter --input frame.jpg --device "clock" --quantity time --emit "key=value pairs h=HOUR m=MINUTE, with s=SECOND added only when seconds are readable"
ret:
h=1 m=3
